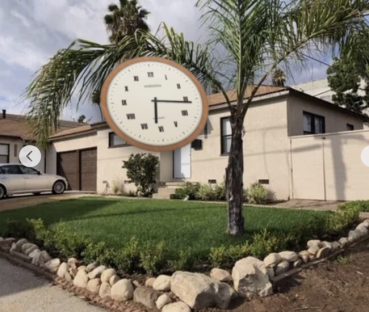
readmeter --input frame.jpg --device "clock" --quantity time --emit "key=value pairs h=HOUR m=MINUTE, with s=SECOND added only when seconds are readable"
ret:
h=6 m=16
